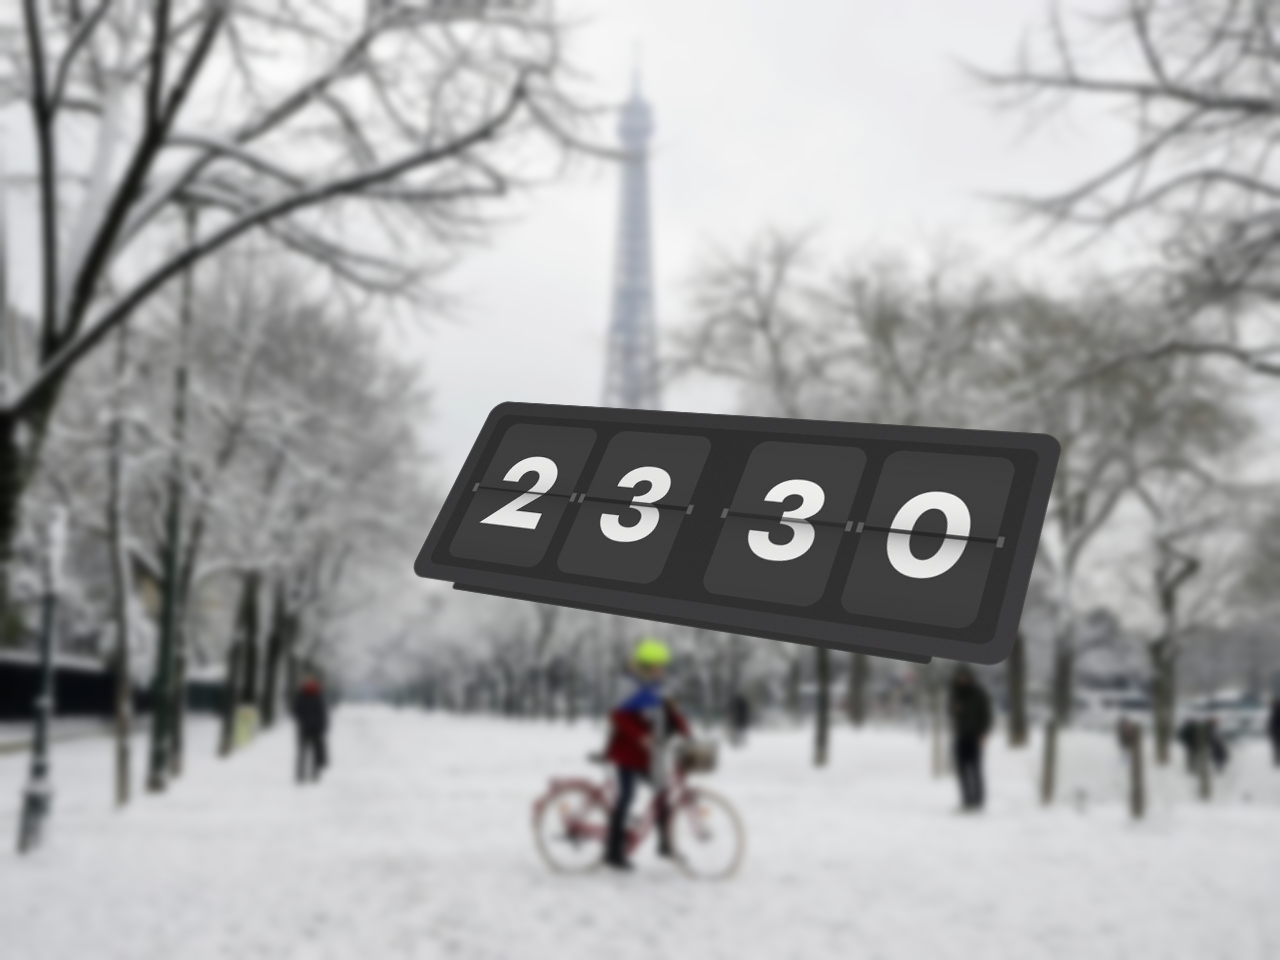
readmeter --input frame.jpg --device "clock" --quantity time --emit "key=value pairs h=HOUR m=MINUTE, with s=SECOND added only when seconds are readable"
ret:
h=23 m=30
